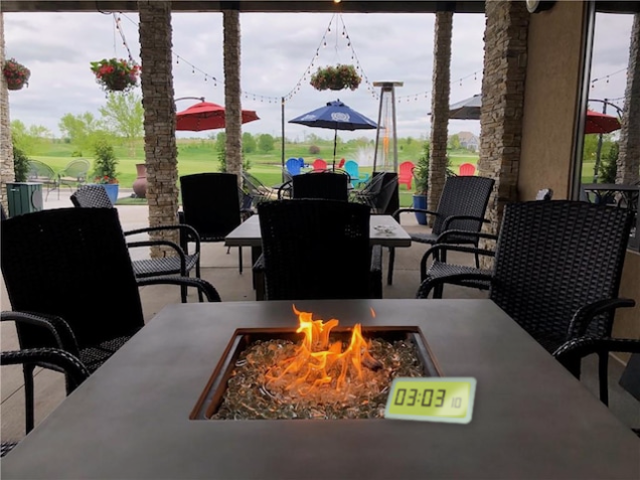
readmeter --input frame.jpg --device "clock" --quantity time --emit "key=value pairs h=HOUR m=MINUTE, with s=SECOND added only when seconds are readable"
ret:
h=3 m=3
